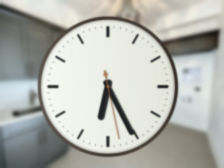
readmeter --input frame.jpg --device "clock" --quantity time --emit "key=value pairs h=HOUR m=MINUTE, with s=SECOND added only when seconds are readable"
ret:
h=6 m=25 s=28
